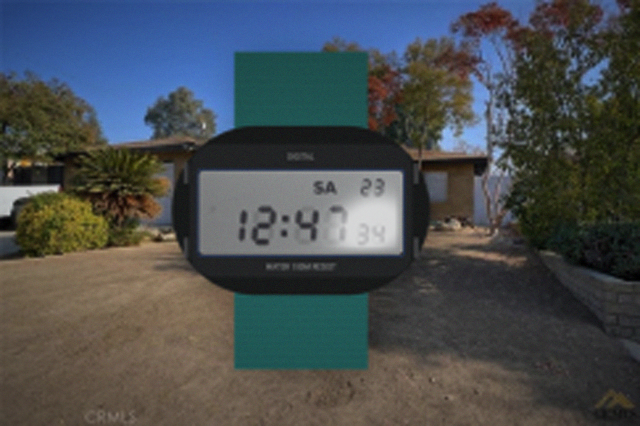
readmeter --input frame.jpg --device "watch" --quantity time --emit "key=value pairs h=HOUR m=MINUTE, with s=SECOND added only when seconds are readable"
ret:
h=12 m=47 s=34
